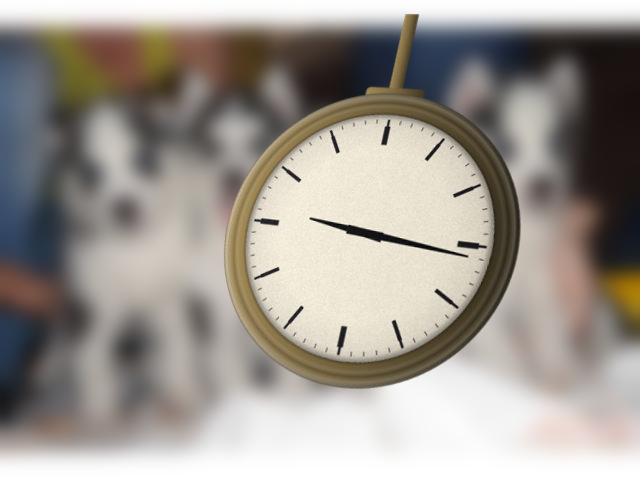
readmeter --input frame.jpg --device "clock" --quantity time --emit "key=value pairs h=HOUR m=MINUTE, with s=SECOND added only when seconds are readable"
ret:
h=9 m=16
